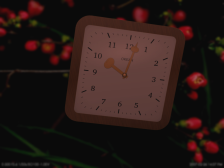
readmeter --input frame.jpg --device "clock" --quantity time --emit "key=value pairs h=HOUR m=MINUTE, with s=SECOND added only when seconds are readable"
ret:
h=10 m=2
